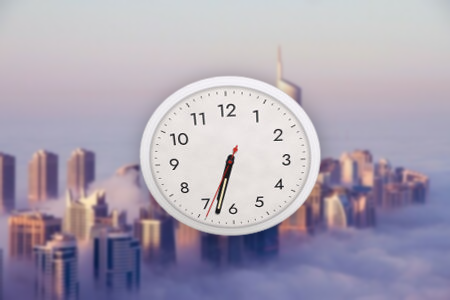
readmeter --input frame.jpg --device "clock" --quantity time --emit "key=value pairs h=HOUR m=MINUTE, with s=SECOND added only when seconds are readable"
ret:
h=6 m=32 s=34
